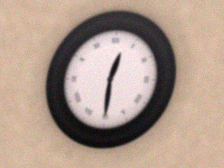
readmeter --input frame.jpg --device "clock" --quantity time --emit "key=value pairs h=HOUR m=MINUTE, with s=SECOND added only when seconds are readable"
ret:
h=12 m=30
